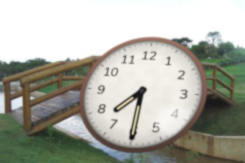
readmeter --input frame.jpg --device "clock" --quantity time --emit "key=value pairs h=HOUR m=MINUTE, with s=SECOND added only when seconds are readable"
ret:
h=7 m=30
